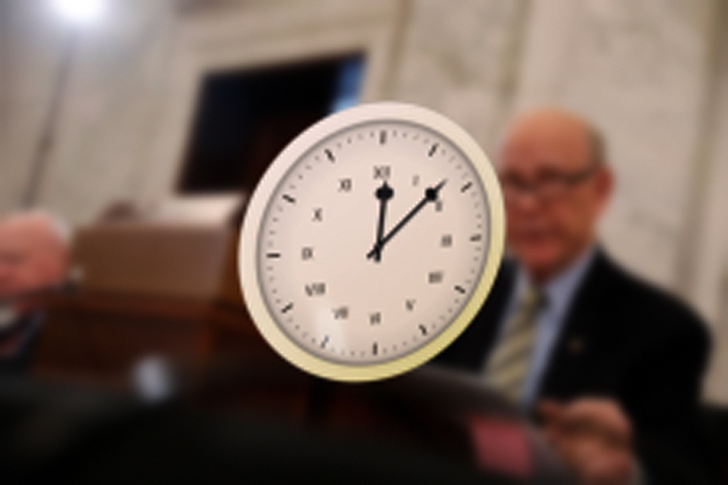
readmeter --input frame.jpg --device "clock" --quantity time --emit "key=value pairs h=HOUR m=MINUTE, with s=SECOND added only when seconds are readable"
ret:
h=12 m=8
